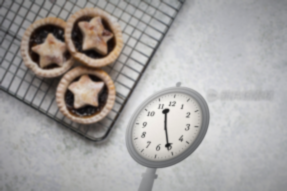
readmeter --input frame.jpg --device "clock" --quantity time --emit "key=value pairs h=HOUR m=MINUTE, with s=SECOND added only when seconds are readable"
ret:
h=11 m=26
